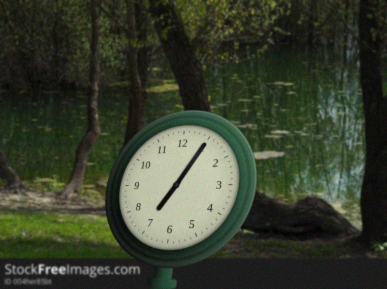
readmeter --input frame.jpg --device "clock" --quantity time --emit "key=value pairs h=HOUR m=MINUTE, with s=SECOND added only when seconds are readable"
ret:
h=7 m=5
